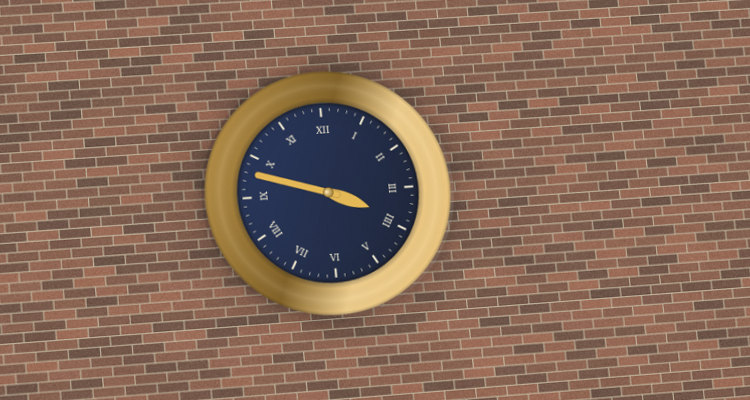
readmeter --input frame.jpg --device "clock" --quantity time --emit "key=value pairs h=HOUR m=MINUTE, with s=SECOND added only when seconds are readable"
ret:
h=3 m=48
